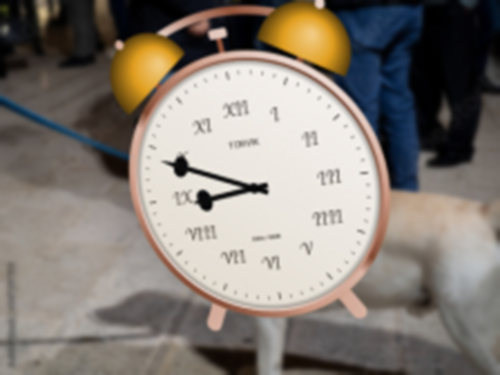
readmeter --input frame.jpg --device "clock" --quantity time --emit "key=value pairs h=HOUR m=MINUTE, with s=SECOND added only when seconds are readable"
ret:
h=8 m=49
